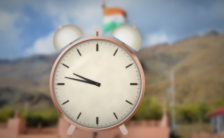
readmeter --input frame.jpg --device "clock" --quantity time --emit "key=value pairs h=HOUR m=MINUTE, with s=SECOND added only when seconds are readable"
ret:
h=9 m=47
